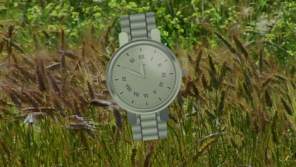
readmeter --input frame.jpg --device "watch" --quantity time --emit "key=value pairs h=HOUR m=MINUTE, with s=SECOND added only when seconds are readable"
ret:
h=11 m=50
